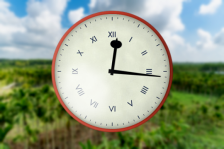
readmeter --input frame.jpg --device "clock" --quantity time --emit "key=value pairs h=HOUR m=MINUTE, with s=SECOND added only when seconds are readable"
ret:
h=12 m=16
